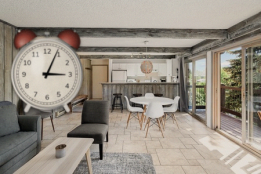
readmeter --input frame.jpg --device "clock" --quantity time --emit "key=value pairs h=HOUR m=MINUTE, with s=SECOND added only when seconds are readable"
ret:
h=3 m=4
